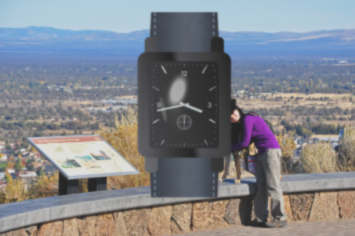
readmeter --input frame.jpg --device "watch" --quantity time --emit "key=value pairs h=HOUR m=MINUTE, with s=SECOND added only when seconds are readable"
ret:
h=3 m=43
